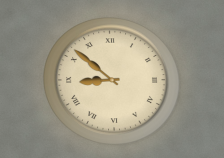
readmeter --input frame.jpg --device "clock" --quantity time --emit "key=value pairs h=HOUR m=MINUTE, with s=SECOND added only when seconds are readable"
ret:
h=8 m=52
